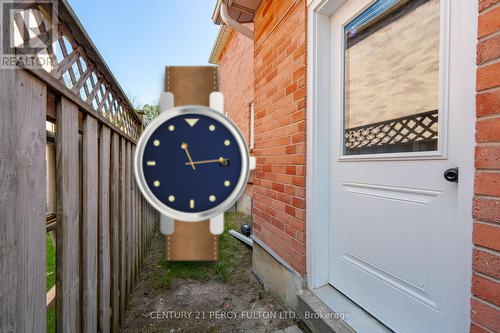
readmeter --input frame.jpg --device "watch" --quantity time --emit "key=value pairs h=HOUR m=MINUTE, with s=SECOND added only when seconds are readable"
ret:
h=11 m=14
